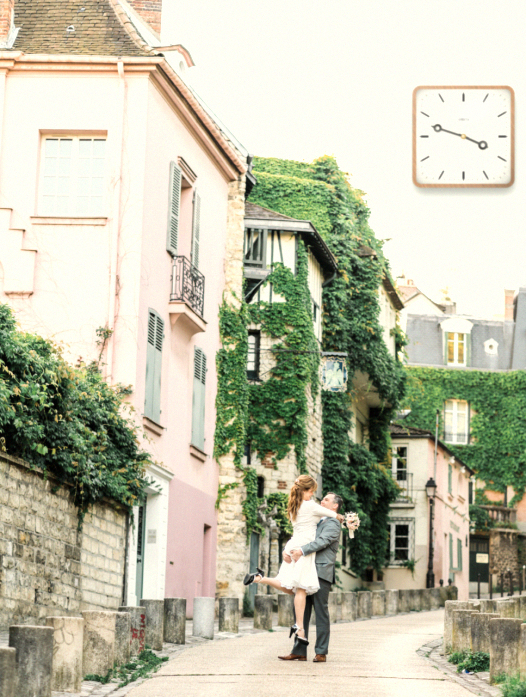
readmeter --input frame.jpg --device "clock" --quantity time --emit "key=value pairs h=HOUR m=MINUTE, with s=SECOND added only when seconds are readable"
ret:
h=3 m=48
